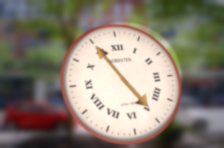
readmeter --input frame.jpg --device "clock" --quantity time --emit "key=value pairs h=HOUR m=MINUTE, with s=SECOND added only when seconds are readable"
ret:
h=4 m=55
